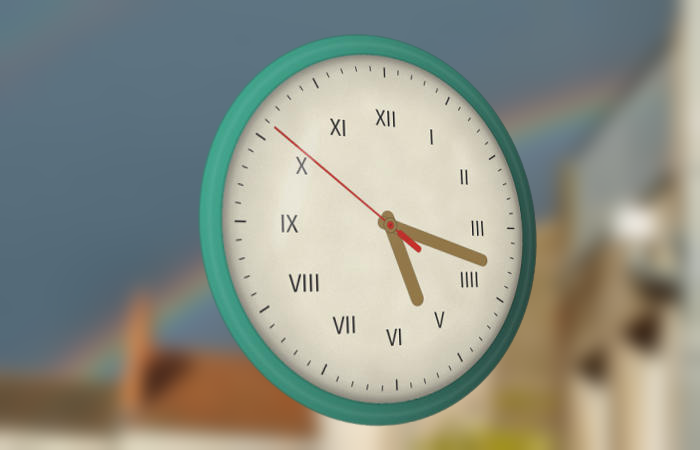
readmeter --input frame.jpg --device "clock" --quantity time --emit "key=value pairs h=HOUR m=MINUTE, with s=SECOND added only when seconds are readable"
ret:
h=5 m=17 s=51
